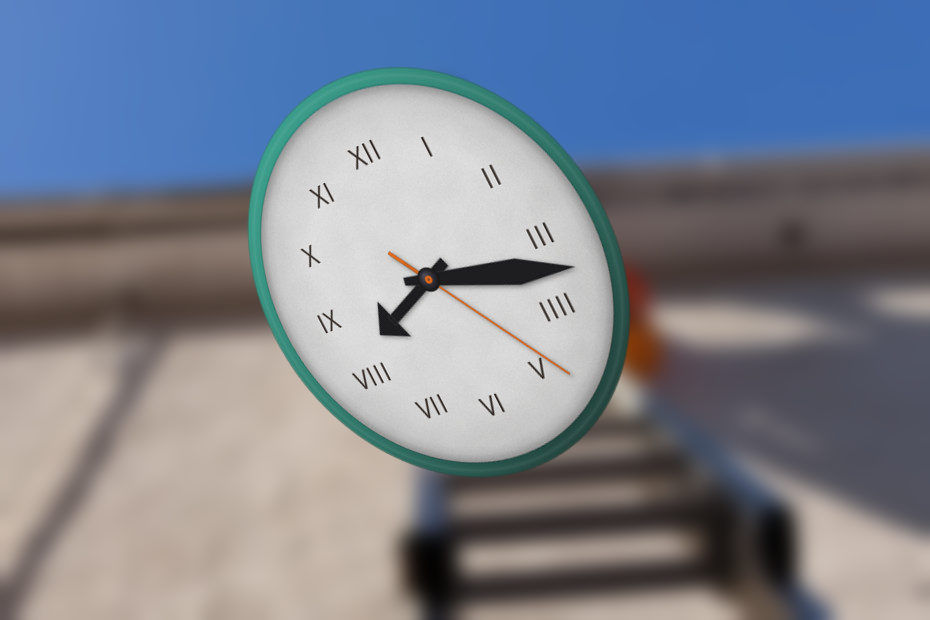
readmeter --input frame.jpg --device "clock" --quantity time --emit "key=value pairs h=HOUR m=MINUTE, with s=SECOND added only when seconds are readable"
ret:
h=8 m=17 s=24
